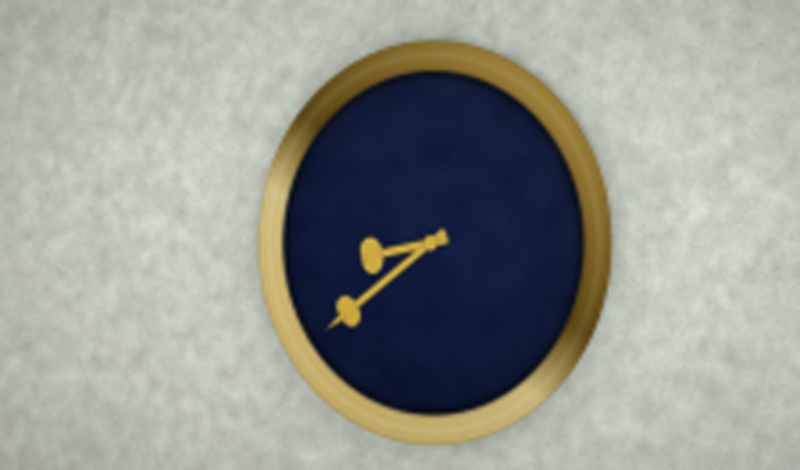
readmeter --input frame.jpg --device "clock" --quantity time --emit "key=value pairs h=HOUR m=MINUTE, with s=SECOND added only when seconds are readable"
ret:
h=8 m=39
